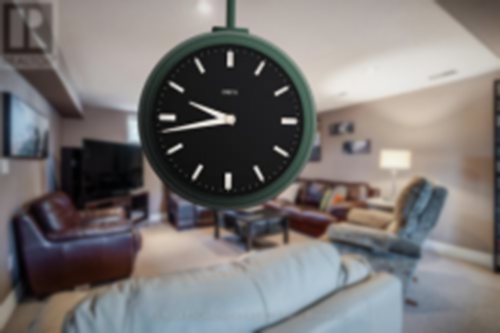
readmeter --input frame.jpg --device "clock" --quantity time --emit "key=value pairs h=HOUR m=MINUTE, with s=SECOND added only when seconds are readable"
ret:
h=9 m=43
